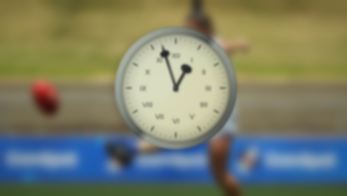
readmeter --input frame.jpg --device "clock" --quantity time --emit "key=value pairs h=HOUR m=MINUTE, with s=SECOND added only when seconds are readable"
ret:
h=12 m=57
